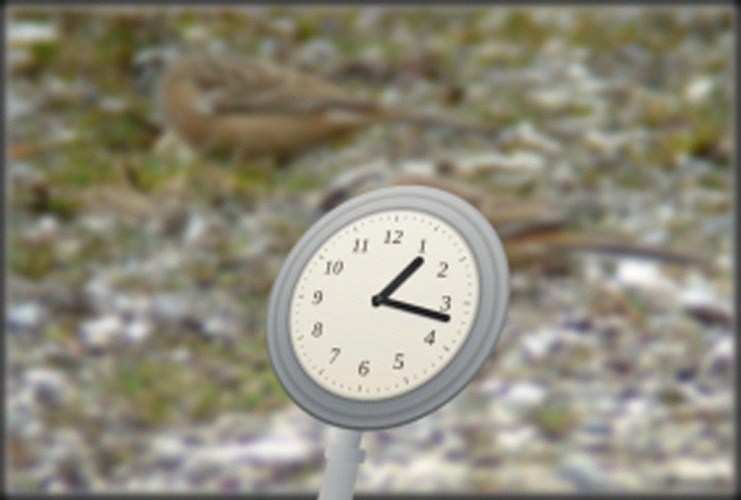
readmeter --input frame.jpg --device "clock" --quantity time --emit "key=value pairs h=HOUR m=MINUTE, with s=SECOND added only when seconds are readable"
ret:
h=1 m=17
